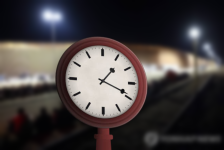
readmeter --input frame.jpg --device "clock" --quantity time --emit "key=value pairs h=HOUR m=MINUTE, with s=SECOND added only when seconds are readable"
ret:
h=1 m=19
